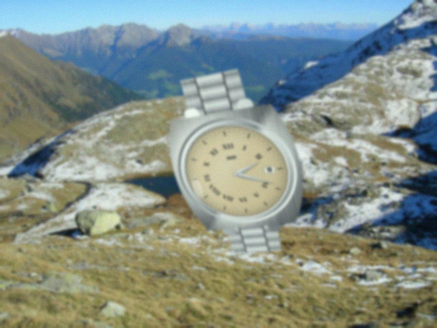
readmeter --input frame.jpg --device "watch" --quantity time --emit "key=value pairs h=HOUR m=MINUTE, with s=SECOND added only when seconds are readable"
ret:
h=2 m=19
